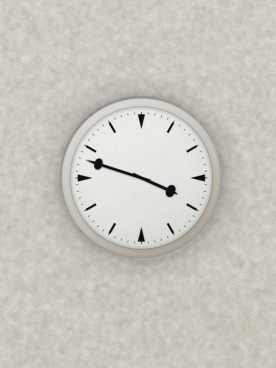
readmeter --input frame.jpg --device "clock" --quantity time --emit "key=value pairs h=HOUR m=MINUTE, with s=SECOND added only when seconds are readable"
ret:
h=3 m=48
